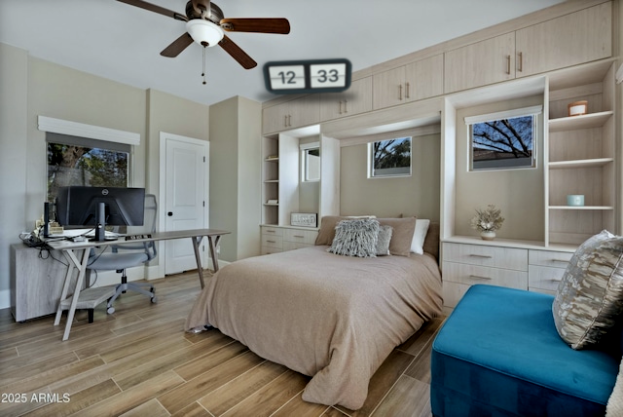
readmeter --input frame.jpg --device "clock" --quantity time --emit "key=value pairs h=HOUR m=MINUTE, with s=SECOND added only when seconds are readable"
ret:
h=12 m=33
